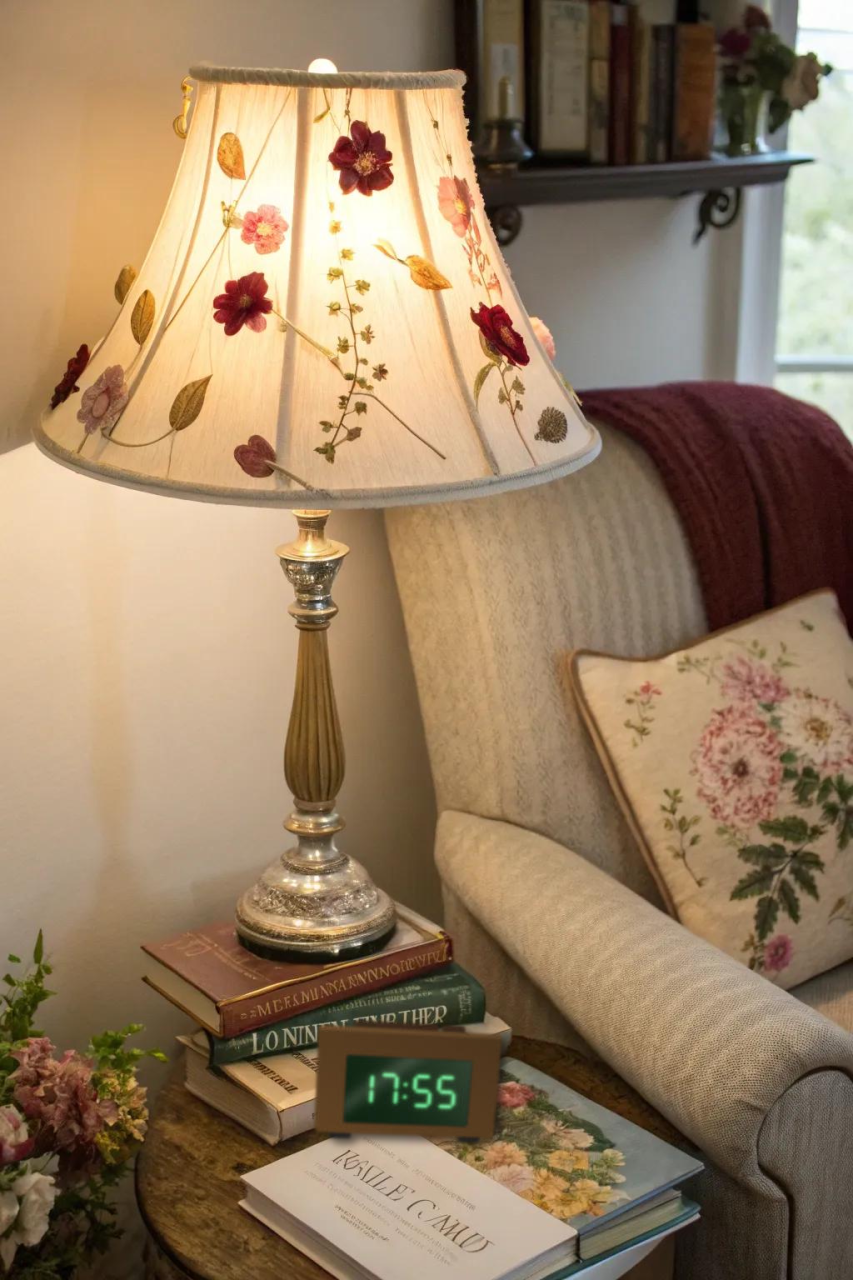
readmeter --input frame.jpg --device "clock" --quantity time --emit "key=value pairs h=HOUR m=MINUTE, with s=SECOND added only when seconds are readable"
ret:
h=17 m=55
